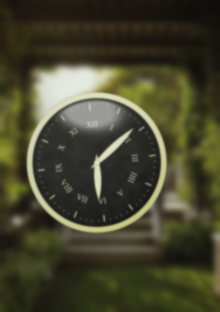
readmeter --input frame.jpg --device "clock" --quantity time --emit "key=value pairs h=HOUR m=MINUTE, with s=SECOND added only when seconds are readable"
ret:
h=6 m=9
